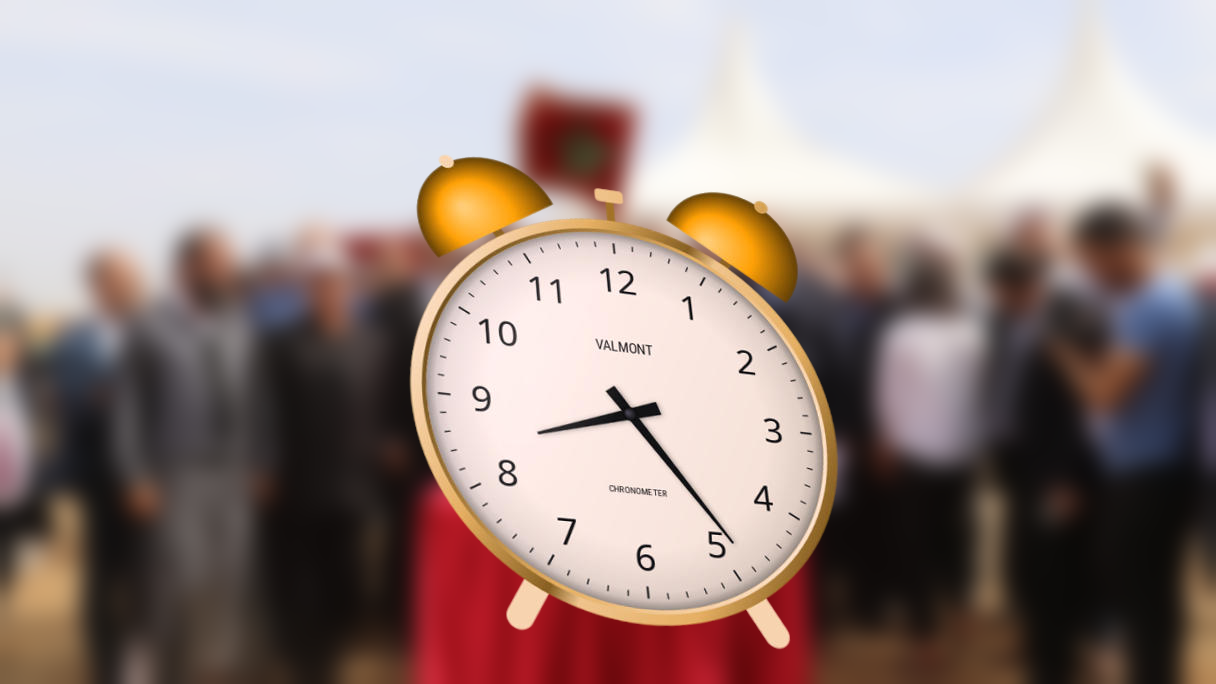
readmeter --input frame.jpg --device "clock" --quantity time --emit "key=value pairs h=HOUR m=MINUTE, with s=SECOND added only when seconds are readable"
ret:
h=8 m=24
